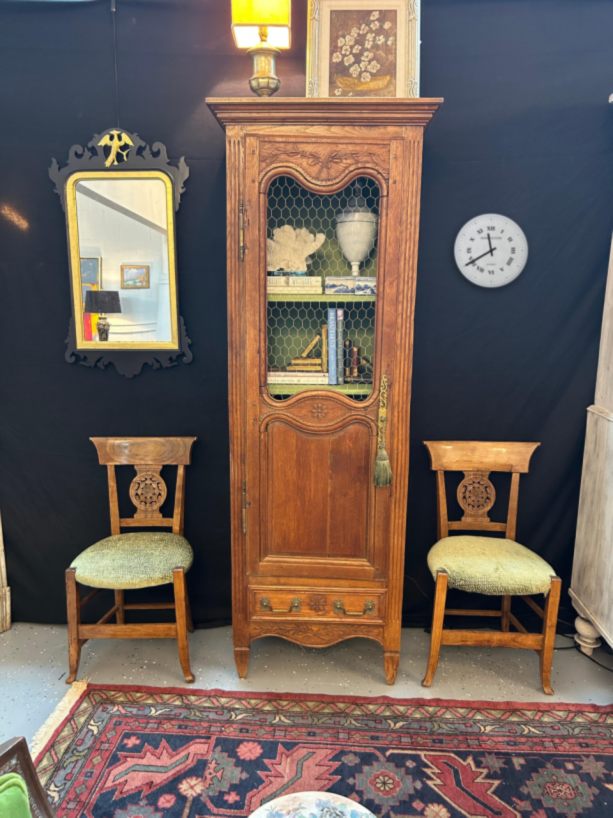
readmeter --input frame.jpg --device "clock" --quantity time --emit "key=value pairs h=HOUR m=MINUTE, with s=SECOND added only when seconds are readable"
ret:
h=11 m=40
